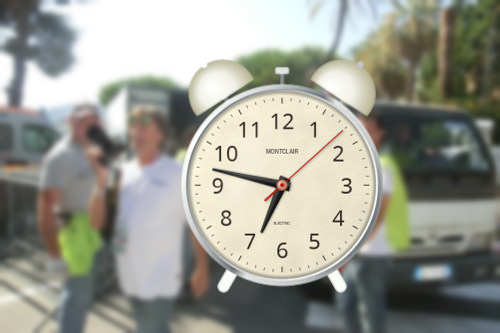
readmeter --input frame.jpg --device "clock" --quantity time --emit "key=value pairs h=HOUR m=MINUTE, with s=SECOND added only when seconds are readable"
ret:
h=6 m=47 s=8
